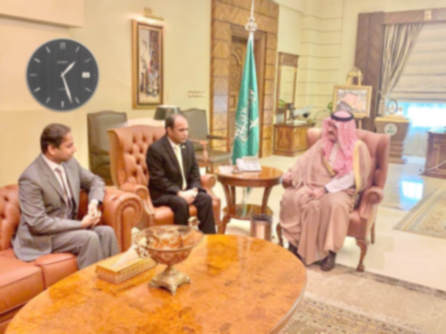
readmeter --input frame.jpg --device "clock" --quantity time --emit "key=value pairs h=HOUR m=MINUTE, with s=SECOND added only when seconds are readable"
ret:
h=1 m=27
